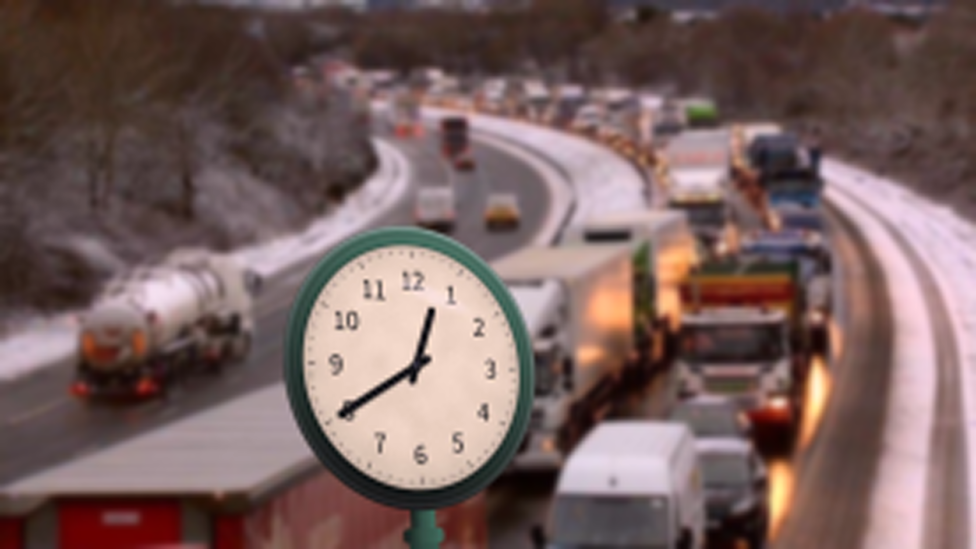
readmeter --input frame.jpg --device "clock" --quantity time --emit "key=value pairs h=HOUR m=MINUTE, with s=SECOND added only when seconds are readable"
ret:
h=12 m=40
